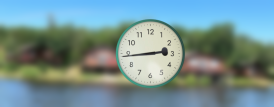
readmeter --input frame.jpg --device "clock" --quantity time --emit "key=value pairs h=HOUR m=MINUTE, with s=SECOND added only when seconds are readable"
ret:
h=2 m=44
